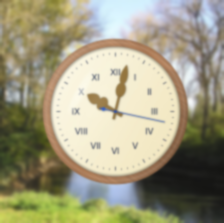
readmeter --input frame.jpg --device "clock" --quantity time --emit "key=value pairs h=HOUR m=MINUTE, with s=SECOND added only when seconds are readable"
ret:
h=10 m=2 s=17
